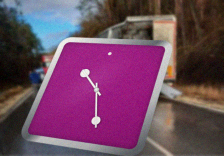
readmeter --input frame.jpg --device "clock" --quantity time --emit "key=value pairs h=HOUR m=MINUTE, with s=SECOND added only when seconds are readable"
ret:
h=10 m=27
